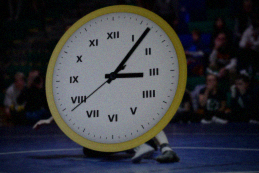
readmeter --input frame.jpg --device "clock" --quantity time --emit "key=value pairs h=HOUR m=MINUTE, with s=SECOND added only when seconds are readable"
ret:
h=3 m=6 s=39
